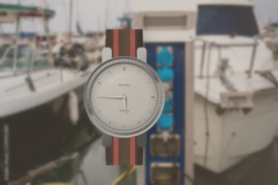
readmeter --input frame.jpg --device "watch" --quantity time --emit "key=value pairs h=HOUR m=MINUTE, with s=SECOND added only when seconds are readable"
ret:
h=5 m=45
